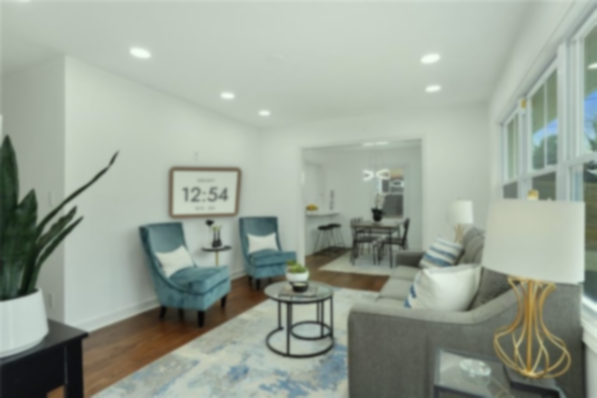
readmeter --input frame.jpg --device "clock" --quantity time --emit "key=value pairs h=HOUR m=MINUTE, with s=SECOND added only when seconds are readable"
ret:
h=12 m=54
